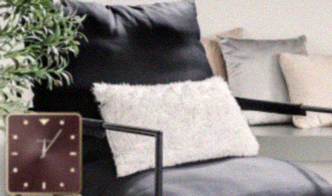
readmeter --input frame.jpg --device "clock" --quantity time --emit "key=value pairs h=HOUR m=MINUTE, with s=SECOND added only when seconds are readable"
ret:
h=12 m=6
